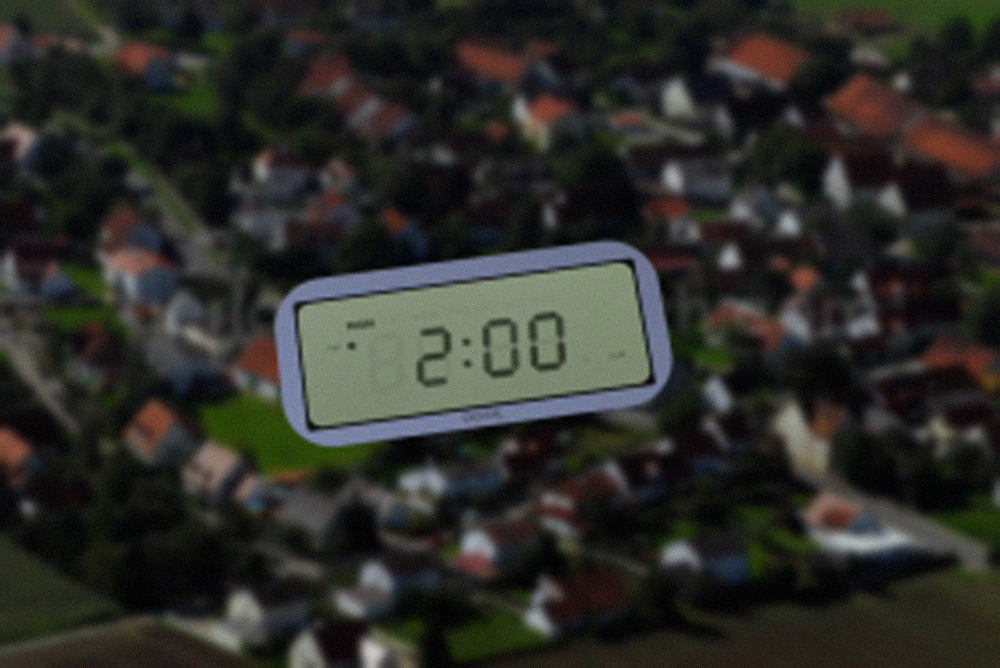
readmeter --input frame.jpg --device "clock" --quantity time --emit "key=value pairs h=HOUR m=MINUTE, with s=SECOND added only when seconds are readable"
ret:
h=2 m=0
